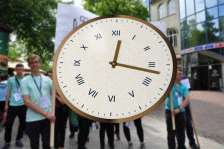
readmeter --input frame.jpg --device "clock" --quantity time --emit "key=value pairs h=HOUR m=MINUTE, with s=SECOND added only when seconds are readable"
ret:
h=12 m=17
